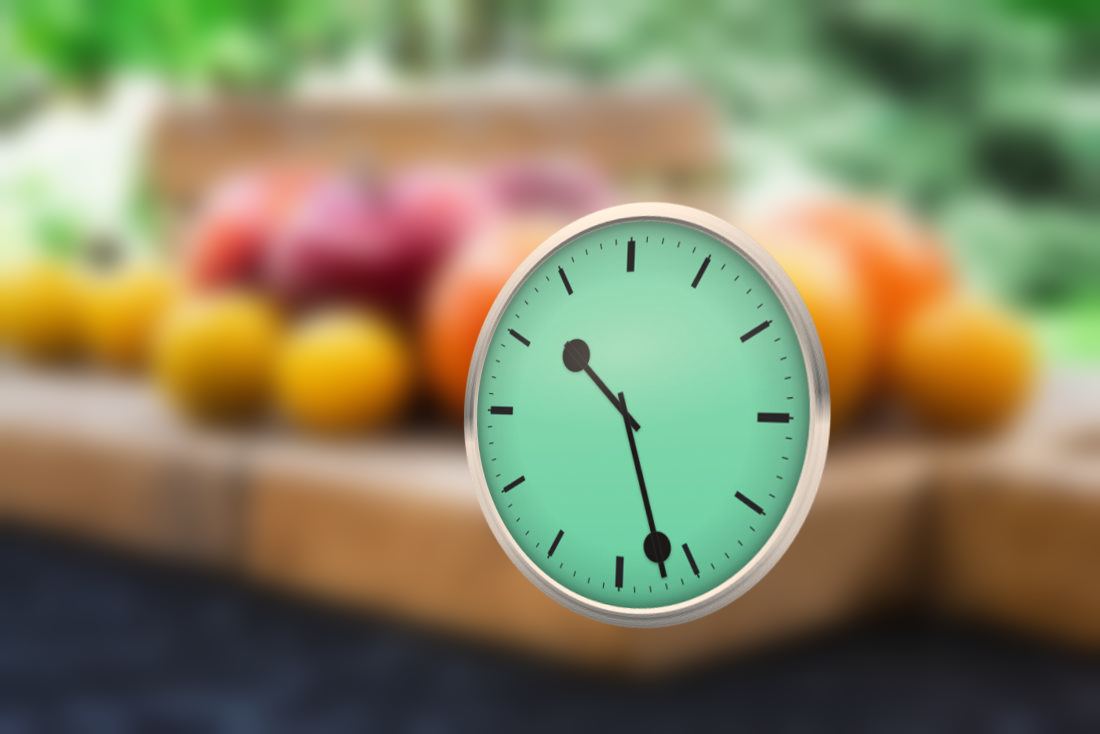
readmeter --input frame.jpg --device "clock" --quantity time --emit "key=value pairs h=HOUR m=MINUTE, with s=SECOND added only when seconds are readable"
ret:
h=10 m=27
